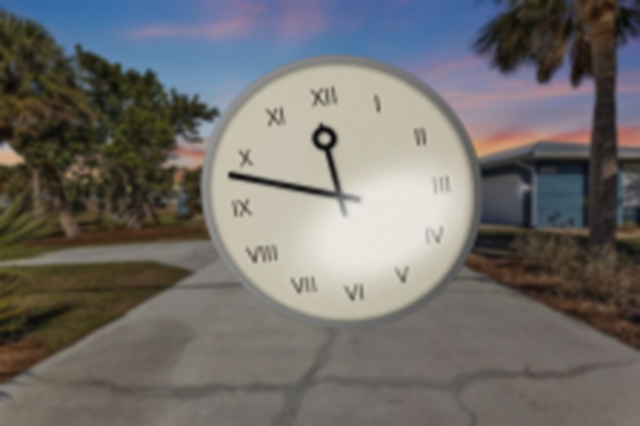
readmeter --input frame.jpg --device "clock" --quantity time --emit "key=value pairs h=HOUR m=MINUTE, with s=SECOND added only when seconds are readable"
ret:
h=11 m=48
